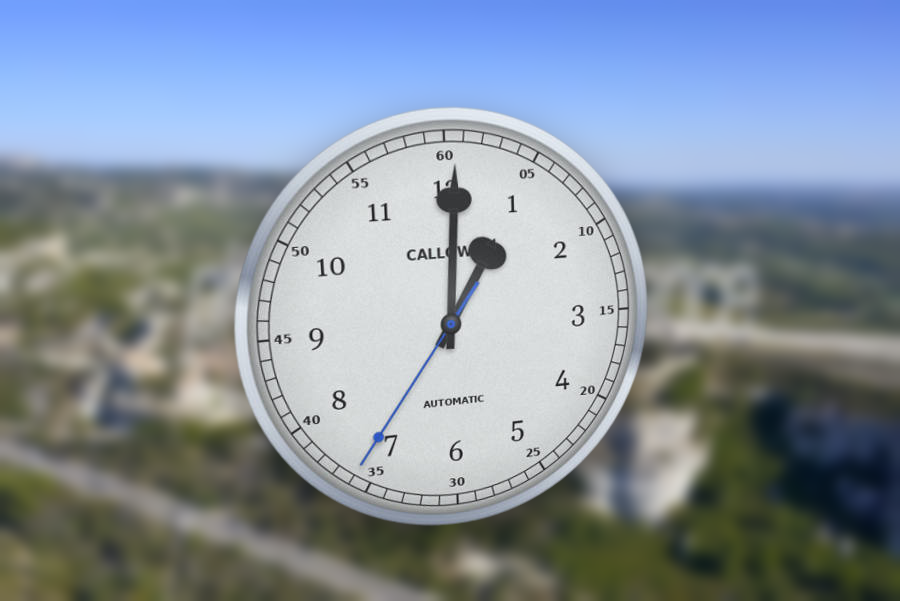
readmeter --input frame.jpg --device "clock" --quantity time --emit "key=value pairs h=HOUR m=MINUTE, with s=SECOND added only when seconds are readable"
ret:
h=1 m=0 s=36
